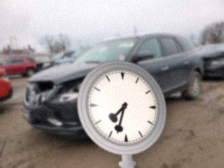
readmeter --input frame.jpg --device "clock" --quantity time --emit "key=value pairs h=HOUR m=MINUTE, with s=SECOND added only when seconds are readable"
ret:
h=7 m=33
